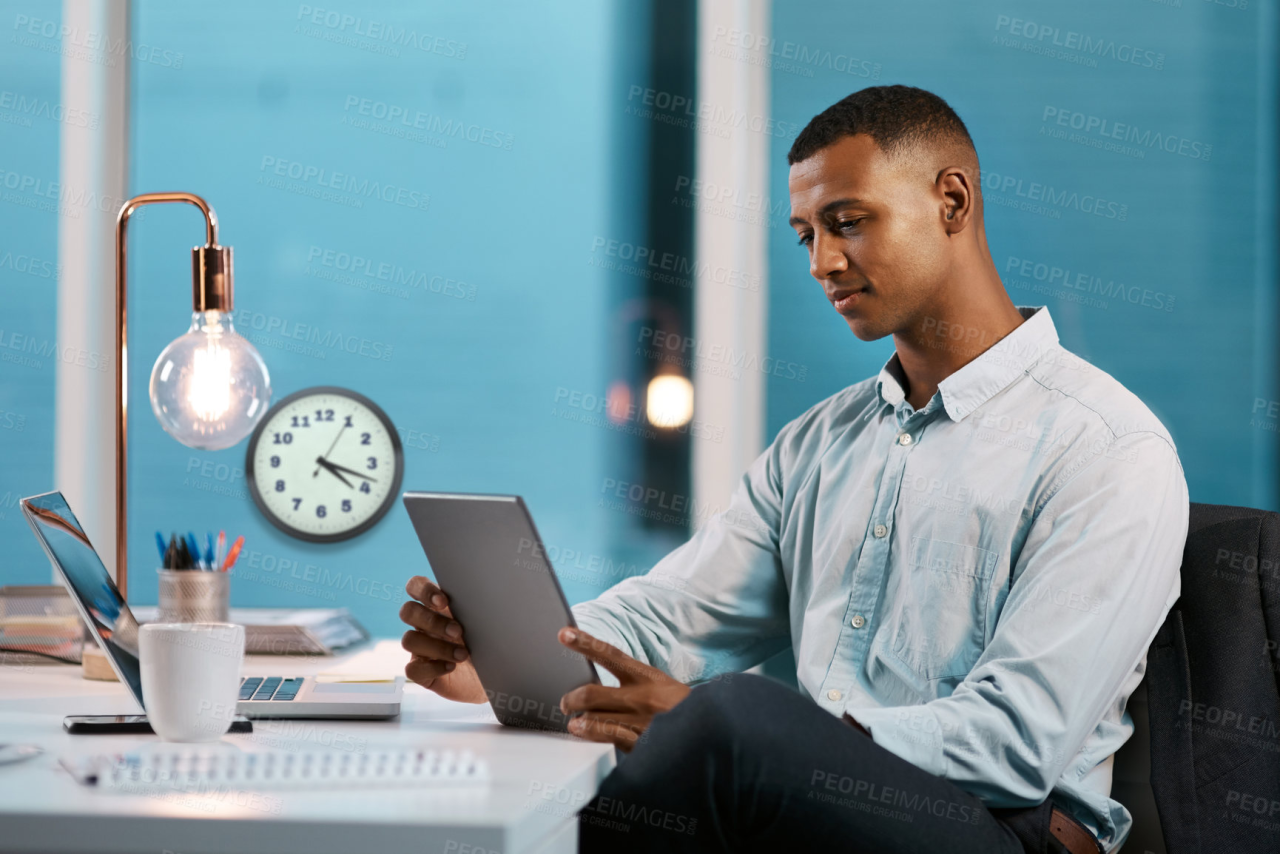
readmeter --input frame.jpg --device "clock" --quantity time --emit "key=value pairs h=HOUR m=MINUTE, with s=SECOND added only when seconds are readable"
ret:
h=4 m=18 s=5
